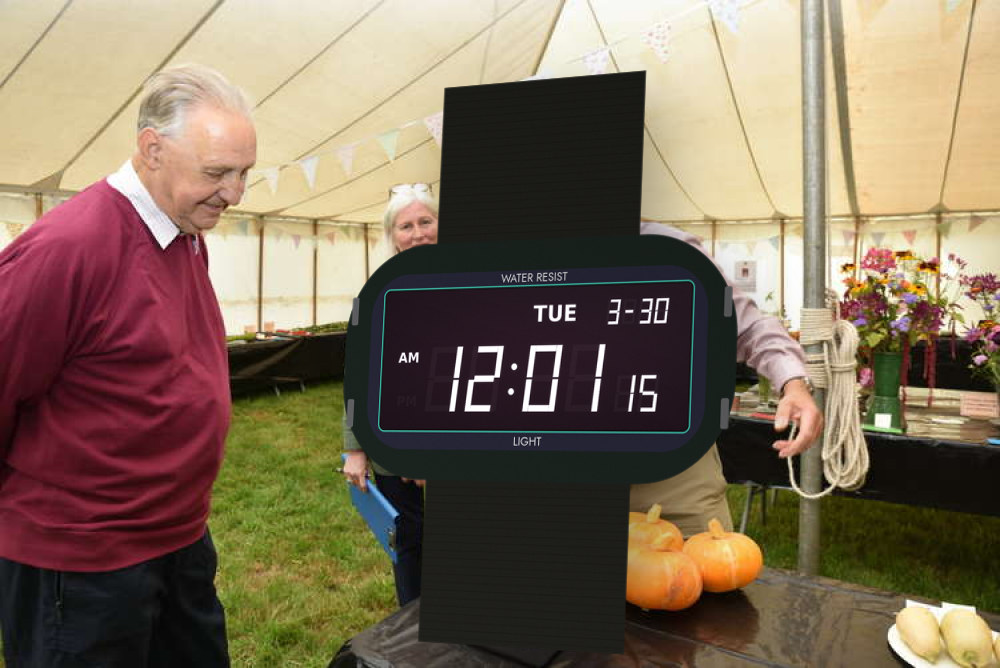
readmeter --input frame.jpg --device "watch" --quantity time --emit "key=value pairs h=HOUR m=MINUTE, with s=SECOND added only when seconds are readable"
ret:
h=12 m=1 s=15
